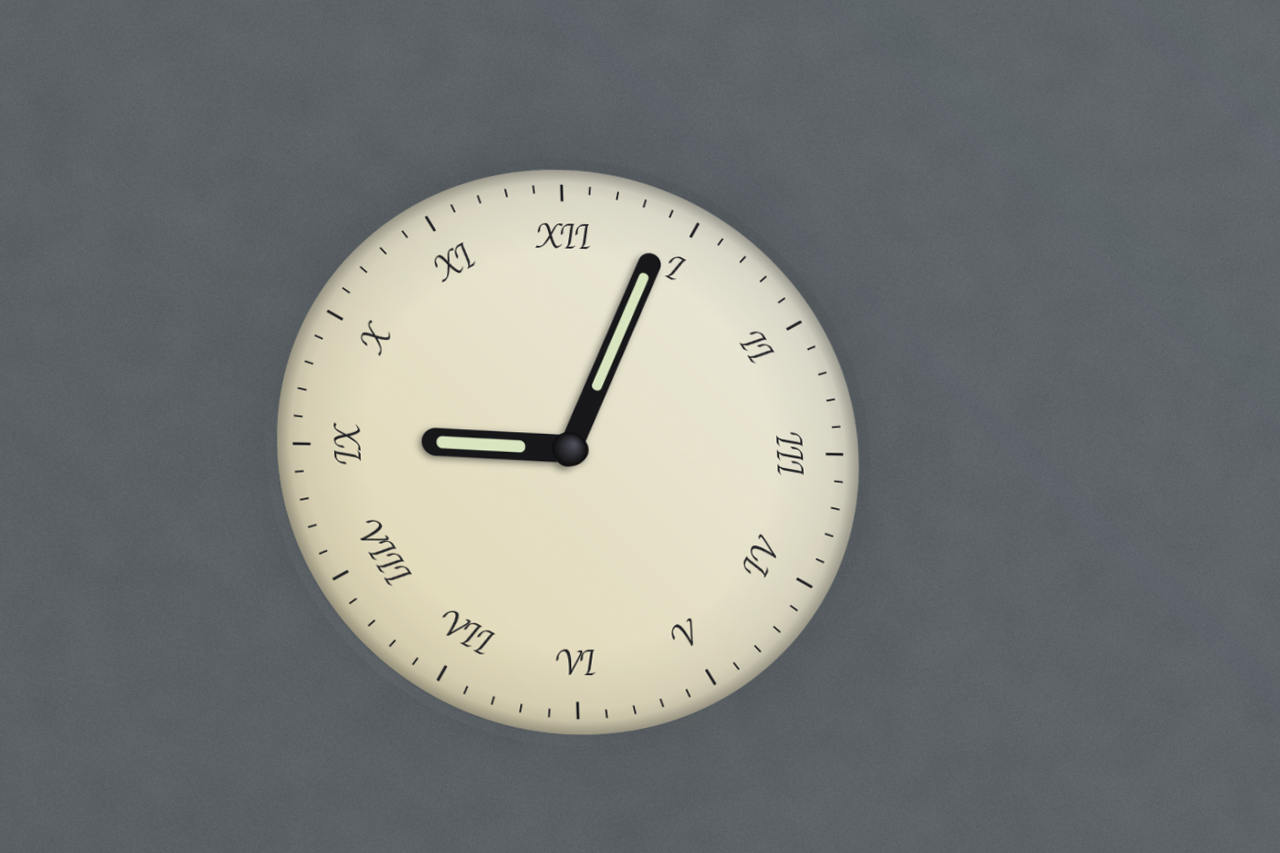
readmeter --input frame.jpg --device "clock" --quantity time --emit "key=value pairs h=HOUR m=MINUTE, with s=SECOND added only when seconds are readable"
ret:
h=9 m=4
